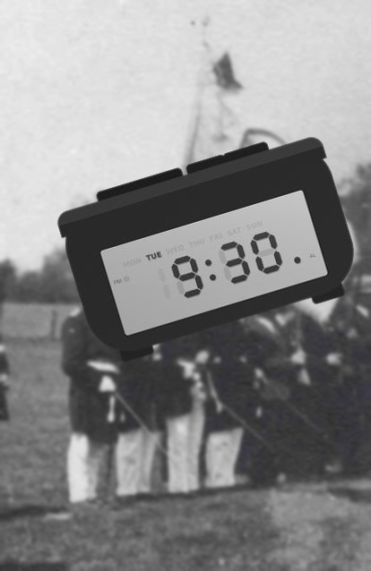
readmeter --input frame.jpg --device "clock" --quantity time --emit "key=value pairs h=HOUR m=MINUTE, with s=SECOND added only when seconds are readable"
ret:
h=9 m=30
